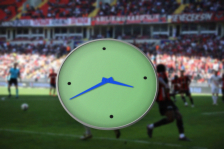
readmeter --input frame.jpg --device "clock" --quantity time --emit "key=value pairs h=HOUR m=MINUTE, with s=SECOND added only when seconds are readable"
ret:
h=3 m=41
